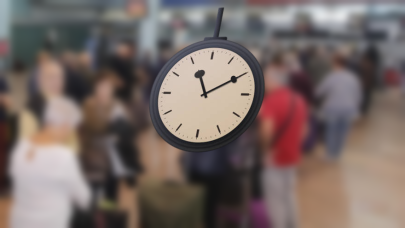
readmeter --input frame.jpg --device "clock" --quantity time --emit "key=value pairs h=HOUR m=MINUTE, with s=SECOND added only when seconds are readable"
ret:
h=11 m=10
